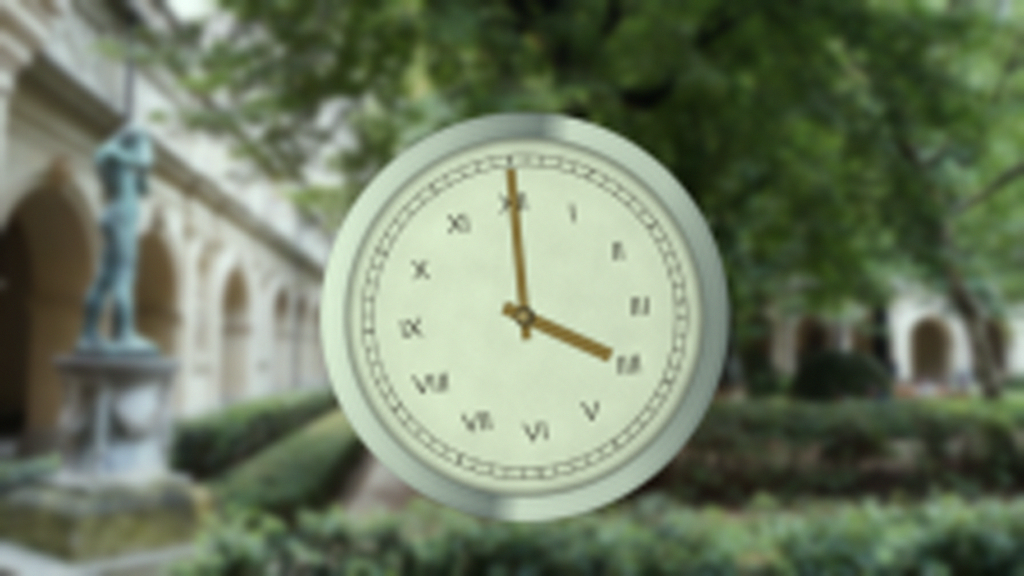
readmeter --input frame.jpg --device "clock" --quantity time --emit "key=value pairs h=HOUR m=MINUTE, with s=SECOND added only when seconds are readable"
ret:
h=4 m=0
